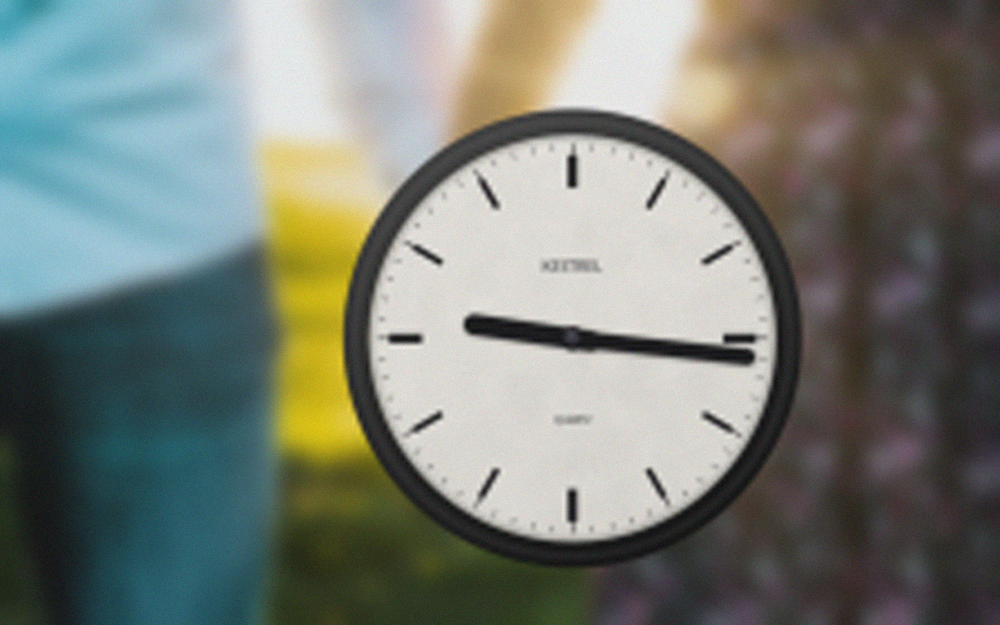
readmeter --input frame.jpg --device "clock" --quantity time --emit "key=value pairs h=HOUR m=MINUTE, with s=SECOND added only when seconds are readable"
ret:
h=9 m=16
